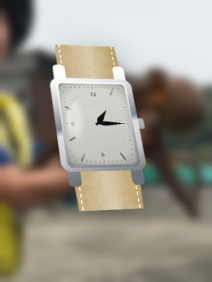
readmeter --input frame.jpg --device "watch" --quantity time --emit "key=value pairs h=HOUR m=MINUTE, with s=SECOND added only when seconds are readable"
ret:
h=1 m=15
